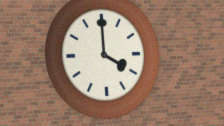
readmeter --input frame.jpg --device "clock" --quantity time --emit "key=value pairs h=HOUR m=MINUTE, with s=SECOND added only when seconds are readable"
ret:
h=4 m=0
